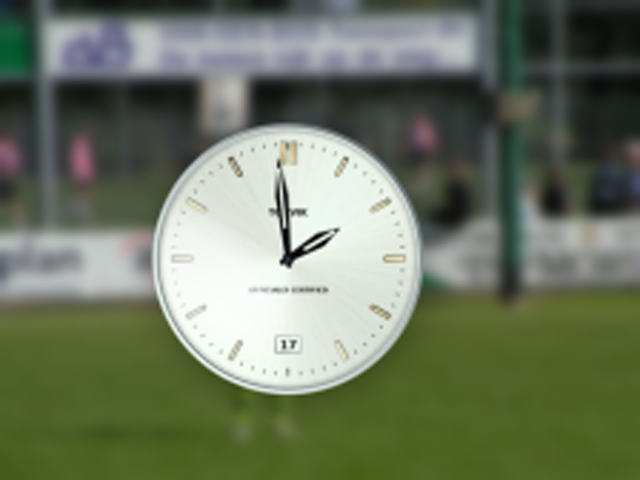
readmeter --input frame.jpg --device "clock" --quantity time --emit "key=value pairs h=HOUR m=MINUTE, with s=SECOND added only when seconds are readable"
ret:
h=1 m=59
